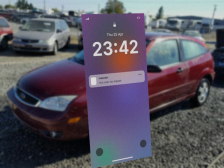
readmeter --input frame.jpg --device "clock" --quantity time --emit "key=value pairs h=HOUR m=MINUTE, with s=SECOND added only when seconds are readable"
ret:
h=23 m=42
